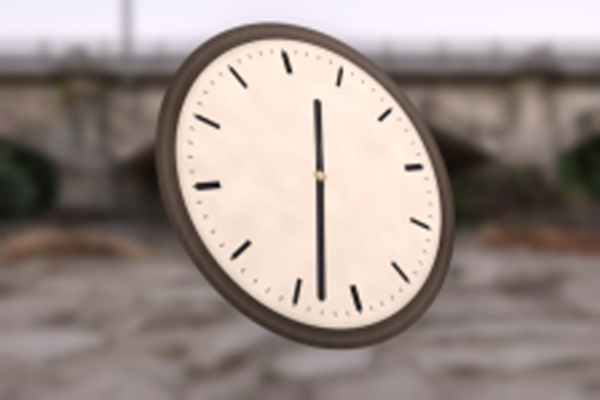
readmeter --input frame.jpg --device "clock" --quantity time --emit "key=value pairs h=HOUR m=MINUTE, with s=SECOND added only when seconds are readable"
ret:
h=12 m=33
